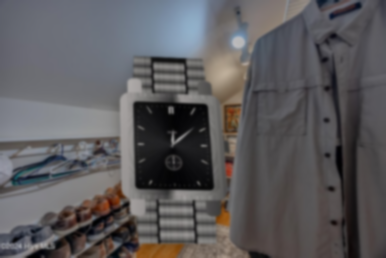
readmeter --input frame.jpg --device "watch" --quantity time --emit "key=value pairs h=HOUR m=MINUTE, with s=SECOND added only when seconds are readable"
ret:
h=12 m=8
